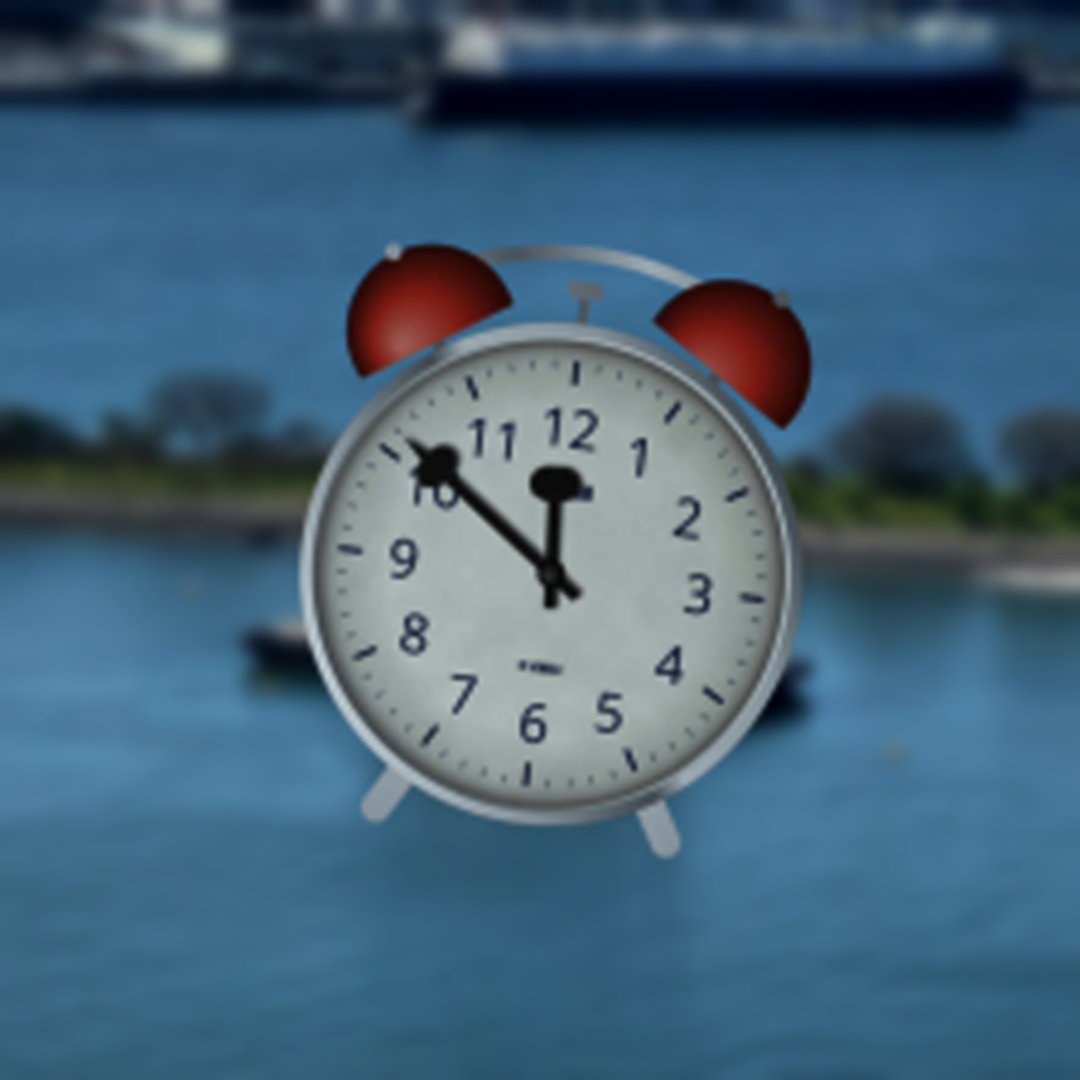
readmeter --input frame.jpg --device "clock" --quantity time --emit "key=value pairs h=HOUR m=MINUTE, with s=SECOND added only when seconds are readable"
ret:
h=11 m=51
